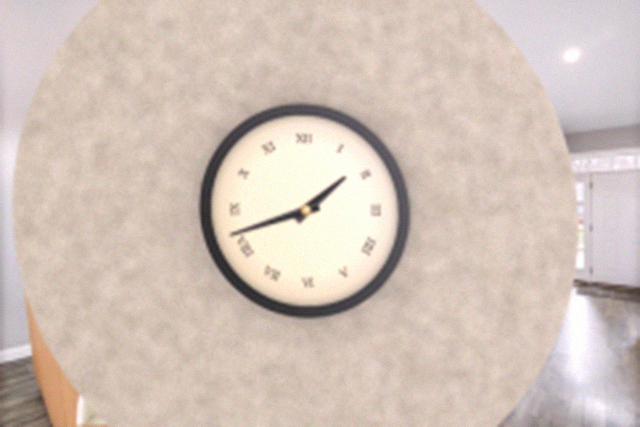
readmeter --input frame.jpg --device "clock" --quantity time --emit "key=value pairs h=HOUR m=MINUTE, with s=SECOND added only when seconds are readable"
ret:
h=1 m=42
